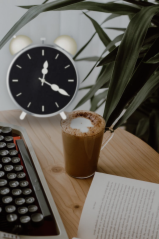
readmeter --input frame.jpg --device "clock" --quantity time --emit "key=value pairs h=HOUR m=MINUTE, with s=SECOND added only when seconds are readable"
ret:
h=12 m=20
